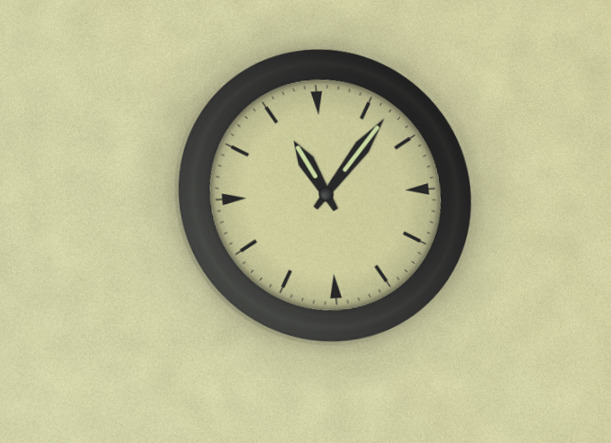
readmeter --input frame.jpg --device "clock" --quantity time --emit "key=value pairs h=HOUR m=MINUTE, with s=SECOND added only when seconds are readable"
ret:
h=11 m=7
